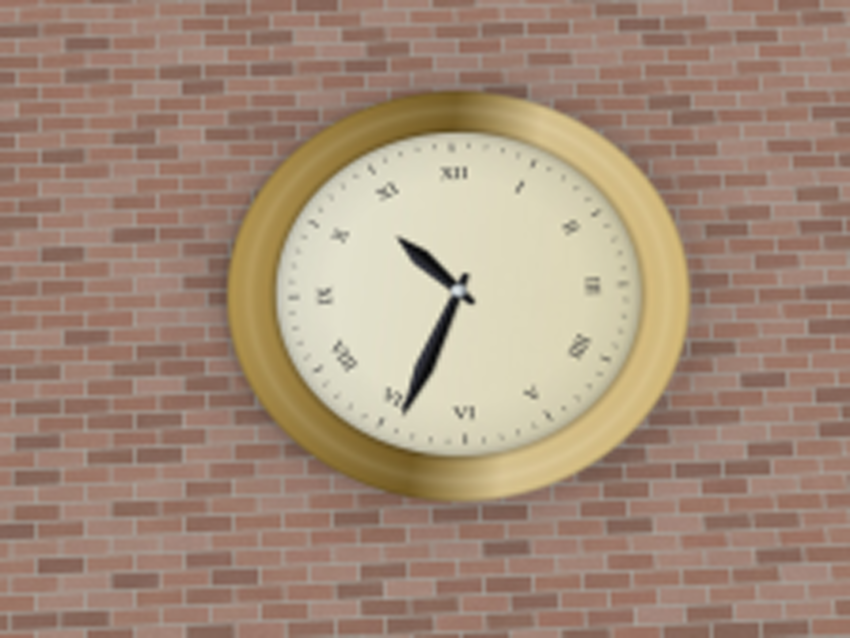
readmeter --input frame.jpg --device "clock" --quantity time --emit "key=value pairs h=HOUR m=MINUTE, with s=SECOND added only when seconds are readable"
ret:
h=10 m=34
